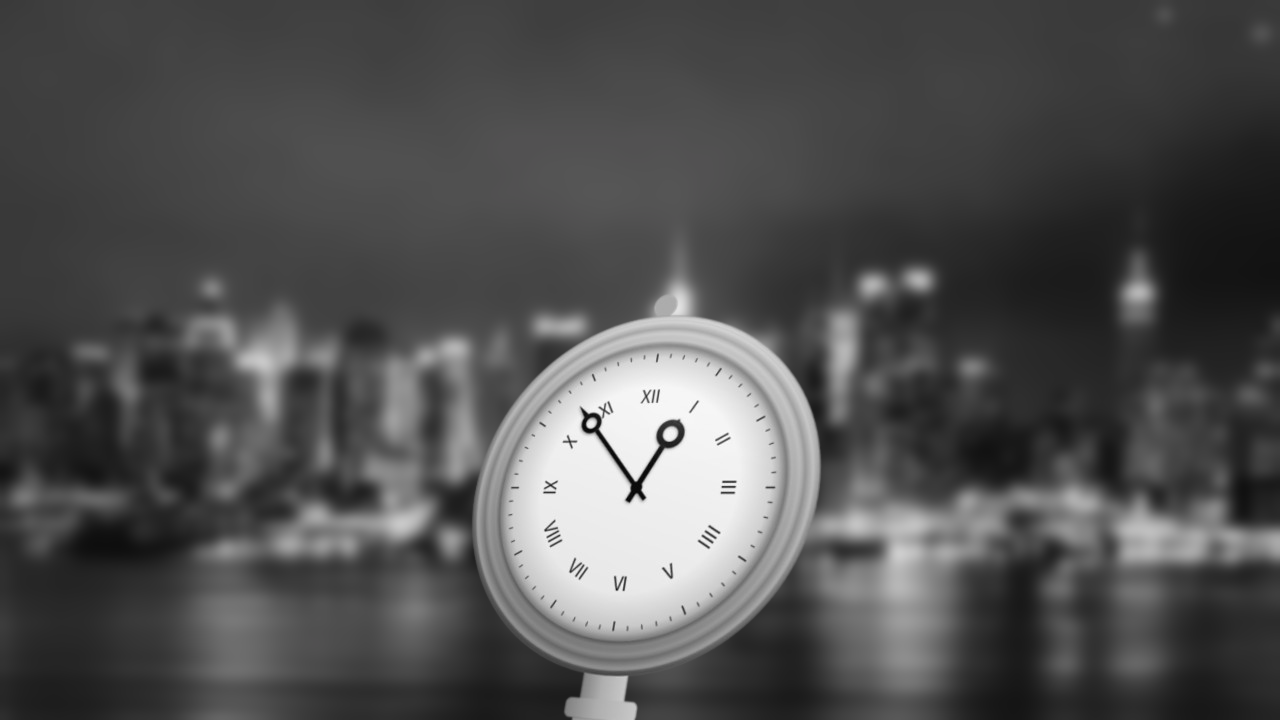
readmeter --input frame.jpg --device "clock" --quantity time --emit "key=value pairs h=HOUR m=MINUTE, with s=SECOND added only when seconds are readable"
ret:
h=12 m=53
